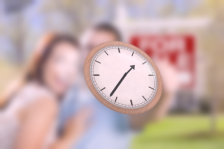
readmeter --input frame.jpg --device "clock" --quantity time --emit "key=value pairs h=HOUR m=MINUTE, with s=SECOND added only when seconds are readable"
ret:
h=1 m=37
